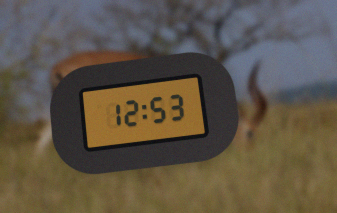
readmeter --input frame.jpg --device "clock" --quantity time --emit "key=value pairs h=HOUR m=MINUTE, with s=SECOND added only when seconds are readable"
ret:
h=12 m=53
